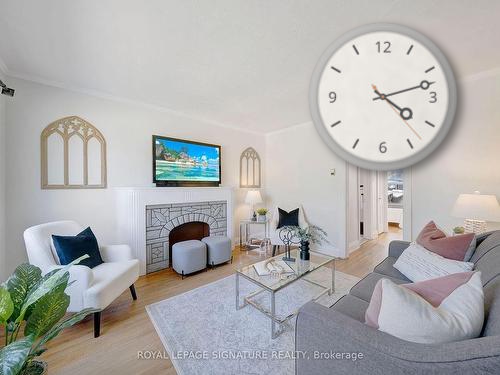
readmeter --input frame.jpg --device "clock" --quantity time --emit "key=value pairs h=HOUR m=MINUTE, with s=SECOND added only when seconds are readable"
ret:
h=4 m=12 s=23
